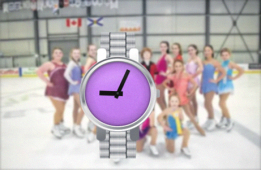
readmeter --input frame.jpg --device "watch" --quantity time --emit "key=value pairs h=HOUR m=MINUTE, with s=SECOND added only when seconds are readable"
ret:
h=9 m=4
